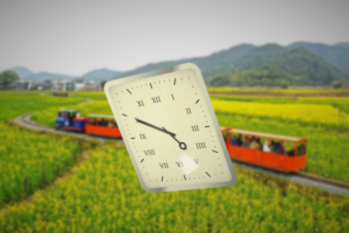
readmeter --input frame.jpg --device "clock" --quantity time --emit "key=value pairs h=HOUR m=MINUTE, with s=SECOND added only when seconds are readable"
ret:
h=4 m=50
